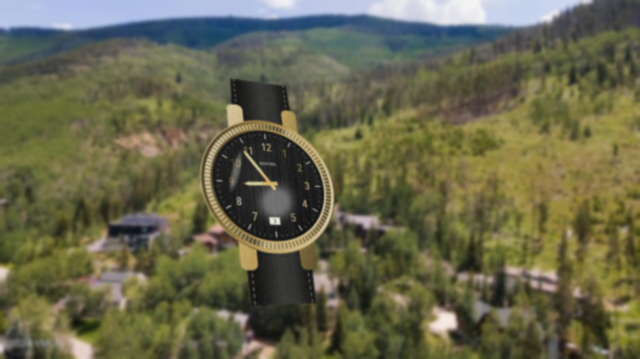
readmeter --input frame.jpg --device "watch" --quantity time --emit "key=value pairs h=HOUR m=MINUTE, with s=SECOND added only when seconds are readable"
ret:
h=8 m=54
